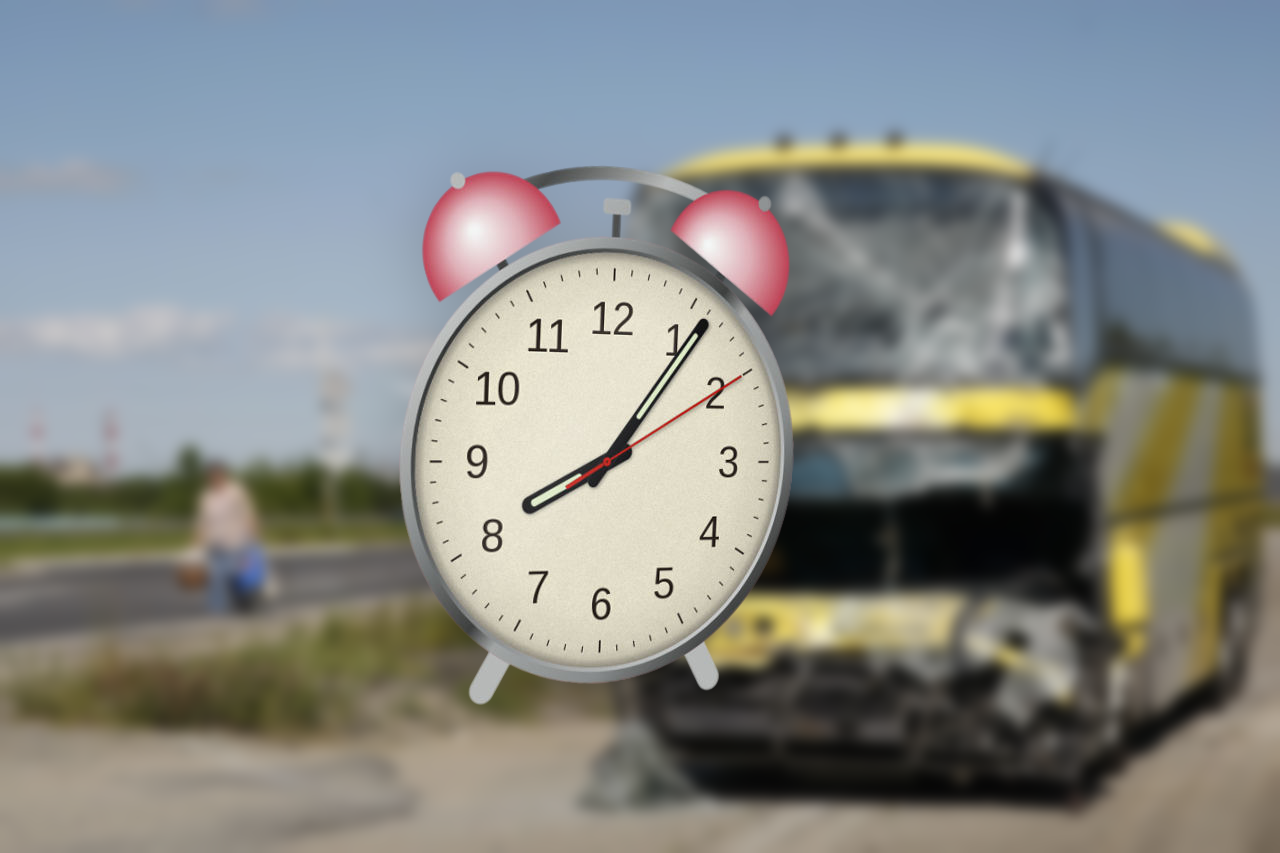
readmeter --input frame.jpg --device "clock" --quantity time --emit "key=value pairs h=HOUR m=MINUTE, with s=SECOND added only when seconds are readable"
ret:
h=8 m=6 s=10
